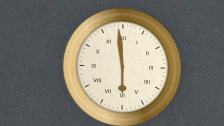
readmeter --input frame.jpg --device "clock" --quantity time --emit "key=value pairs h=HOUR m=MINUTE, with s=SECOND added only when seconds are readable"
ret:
h=5 m=59
